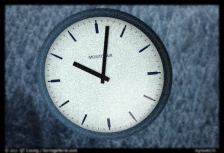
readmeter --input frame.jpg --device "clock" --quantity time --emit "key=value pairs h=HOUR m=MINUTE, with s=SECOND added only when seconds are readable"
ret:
h=10 m=2
